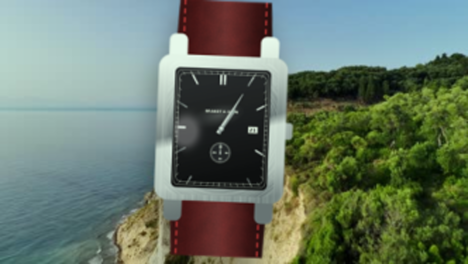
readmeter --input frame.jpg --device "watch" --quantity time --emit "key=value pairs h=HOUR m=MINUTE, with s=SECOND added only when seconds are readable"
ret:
h=1 m=5
